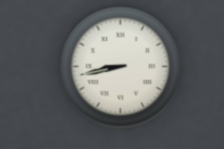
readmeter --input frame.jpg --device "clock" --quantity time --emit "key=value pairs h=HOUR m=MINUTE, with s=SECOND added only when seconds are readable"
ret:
h=8 m=43
